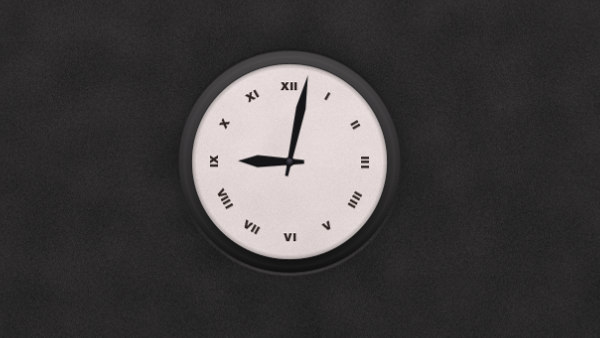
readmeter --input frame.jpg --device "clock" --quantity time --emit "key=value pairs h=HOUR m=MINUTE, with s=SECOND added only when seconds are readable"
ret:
h=9 m=2
